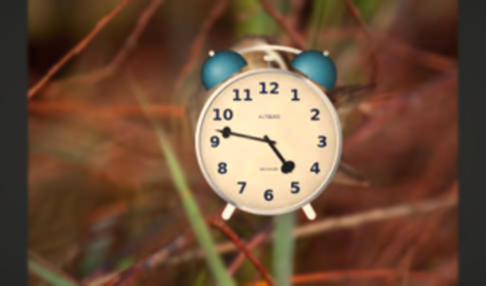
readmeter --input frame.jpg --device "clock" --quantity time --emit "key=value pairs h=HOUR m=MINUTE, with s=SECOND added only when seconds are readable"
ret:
h=4 m=47
